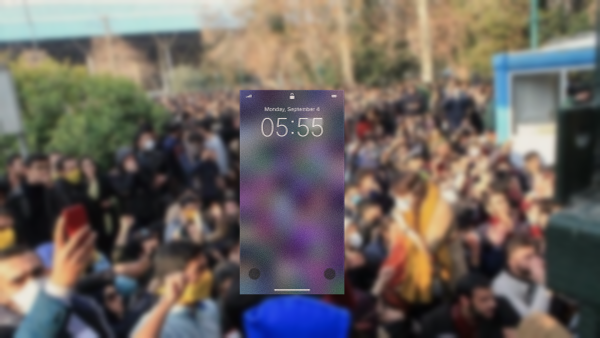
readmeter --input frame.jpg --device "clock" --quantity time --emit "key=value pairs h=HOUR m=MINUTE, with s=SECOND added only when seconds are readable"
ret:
h=5 m=55
